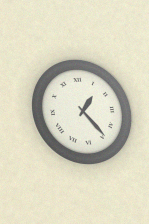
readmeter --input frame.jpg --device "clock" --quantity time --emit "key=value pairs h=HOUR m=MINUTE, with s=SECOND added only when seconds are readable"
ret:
h=1 m=24
